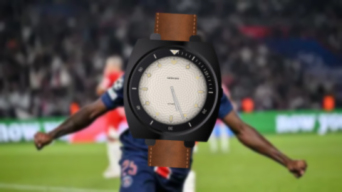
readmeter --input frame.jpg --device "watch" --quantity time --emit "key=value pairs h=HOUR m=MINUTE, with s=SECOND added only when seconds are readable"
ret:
h=5 m=26
